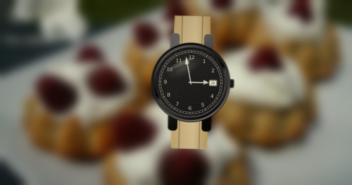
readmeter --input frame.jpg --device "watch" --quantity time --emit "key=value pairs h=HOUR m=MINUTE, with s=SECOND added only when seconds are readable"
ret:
h=2 m=58
